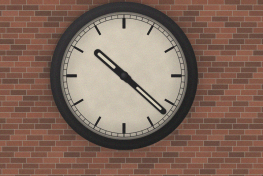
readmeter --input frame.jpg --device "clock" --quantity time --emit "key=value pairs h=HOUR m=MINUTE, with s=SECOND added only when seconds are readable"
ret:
h=10 m=22
